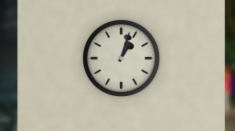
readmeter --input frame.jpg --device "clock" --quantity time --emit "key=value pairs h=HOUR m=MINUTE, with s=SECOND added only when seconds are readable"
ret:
h=1 m=3
